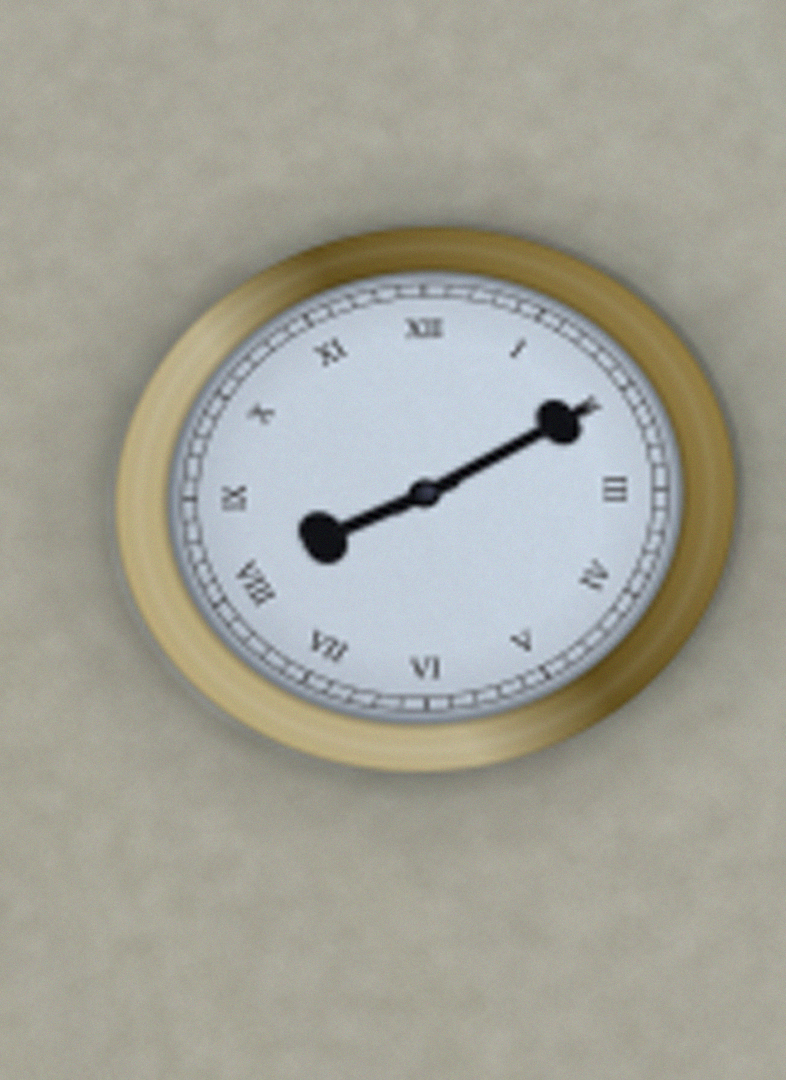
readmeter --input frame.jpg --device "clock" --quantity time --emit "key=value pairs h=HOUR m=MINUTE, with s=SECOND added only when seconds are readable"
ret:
h=8 m=10
